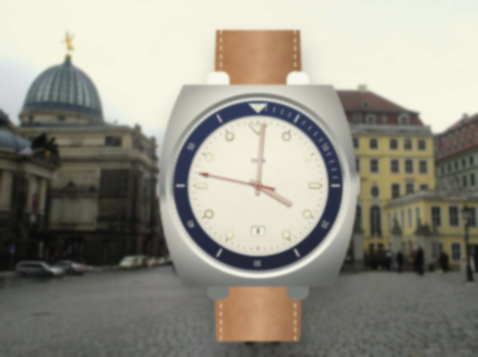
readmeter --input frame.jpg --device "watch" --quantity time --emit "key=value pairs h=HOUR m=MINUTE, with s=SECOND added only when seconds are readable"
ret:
h=4 m=0 s=47
